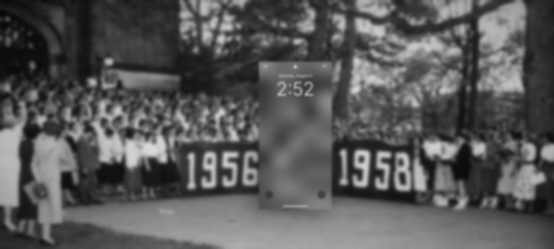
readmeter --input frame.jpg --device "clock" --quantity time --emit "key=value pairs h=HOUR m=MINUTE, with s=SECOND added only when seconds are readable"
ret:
h=2 m=52
